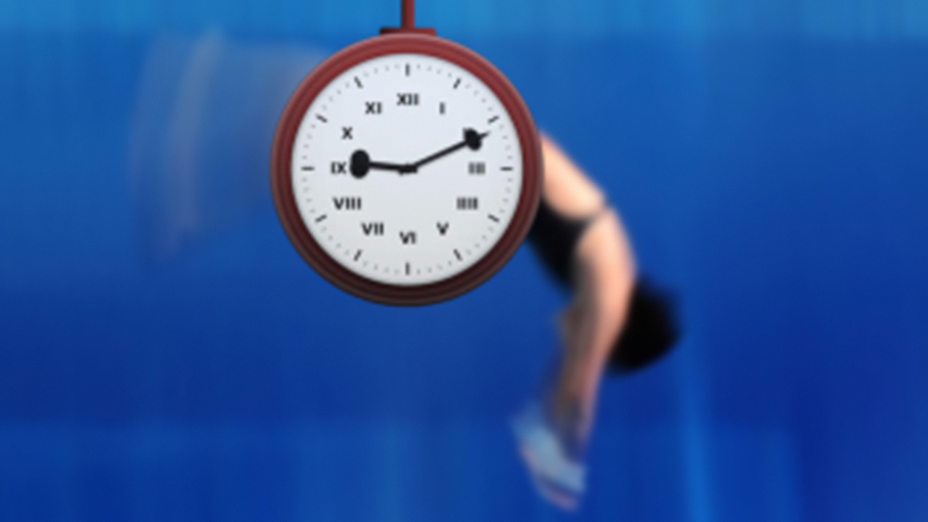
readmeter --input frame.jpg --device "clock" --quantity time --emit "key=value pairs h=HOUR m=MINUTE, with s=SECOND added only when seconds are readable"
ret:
h=9 m=11
